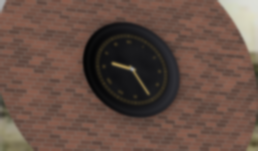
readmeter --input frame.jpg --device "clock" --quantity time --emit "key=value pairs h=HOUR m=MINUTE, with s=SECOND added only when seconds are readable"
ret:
h=9 m=25
